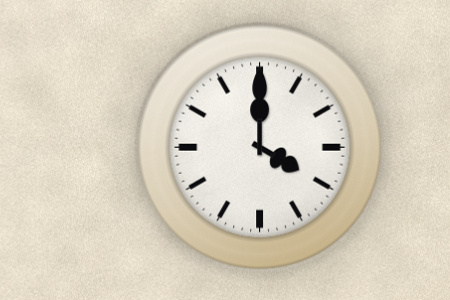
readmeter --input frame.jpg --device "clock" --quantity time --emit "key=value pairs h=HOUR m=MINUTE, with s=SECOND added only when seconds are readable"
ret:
h=4 m=0
